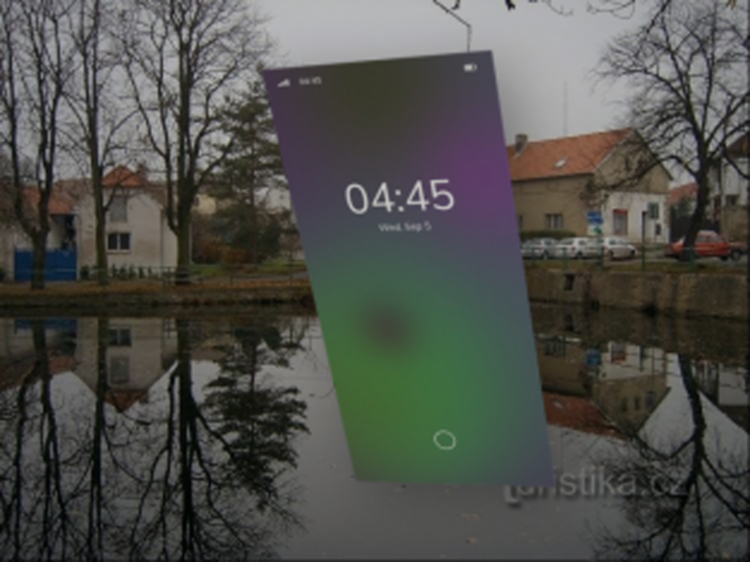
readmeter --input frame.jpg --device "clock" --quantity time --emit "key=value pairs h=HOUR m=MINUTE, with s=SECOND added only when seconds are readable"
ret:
h=4 m=45
